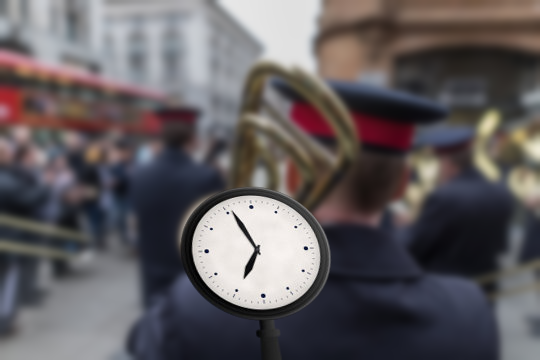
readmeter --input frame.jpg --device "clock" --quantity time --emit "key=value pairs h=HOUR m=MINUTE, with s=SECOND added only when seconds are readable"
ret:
h=6 m=56
